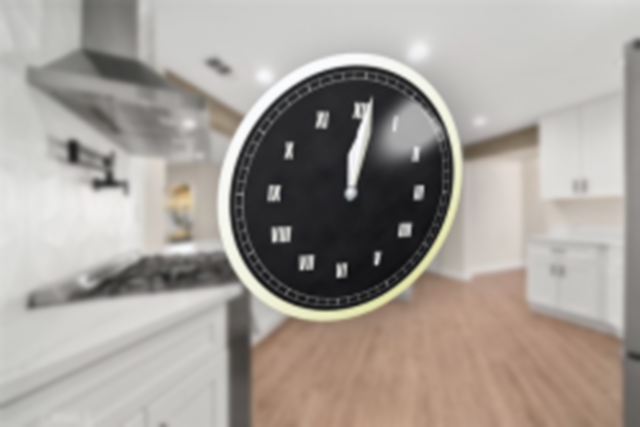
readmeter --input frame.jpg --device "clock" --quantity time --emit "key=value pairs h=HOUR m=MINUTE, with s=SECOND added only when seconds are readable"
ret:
h=12 m=1
